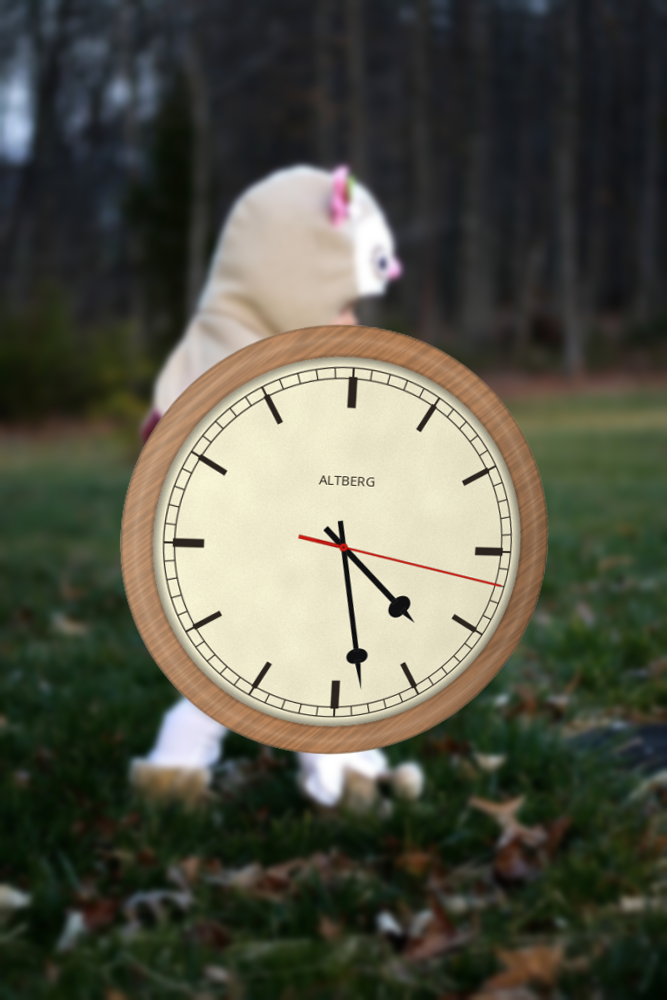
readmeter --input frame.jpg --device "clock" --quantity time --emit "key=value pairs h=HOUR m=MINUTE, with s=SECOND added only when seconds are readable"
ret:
h=4 m=28 s=17
